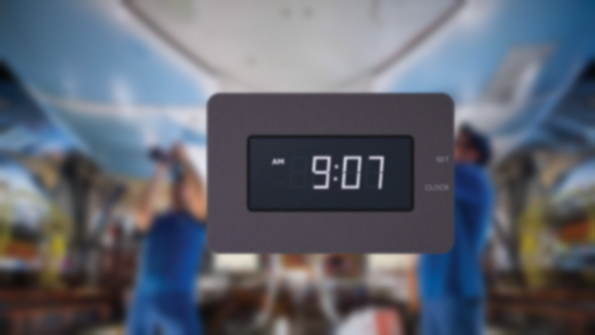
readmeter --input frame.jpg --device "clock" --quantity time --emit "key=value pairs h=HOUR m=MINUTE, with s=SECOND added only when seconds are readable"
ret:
h=9 m=7
